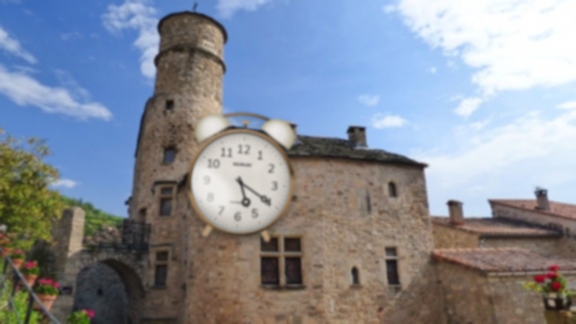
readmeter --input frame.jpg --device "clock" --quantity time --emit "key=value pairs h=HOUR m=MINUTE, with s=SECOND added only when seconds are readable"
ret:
h=5 m=20
